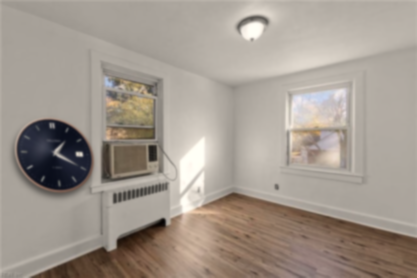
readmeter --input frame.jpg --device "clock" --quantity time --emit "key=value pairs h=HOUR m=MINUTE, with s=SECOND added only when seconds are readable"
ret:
h=1 m=20
